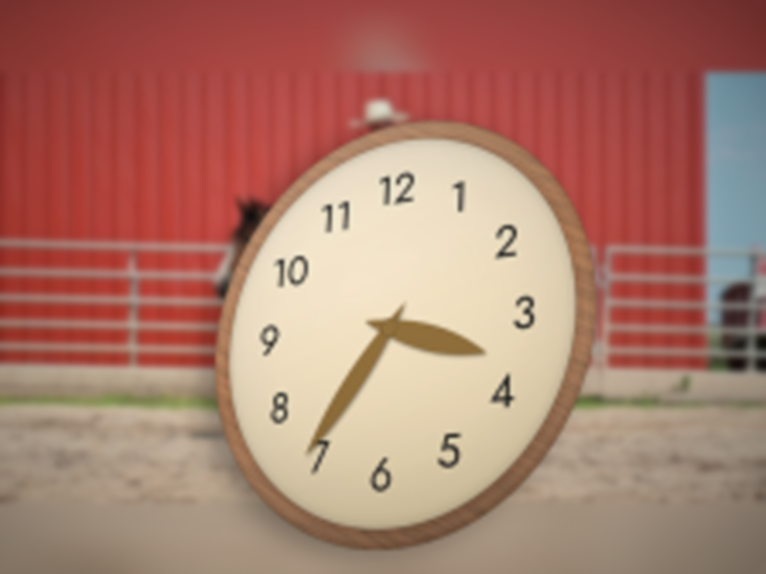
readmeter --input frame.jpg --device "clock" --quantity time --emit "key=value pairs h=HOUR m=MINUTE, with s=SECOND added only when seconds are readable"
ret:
h=3 m=36
